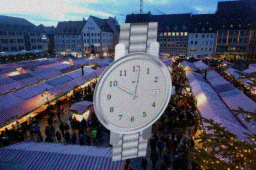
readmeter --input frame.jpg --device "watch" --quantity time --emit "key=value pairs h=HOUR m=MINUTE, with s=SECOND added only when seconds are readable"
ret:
h=10 m=1
